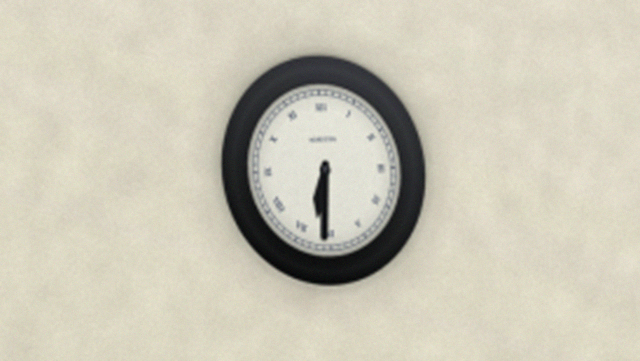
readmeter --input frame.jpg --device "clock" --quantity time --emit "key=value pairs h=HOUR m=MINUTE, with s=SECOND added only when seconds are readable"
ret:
h=6 m=31
